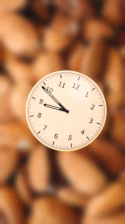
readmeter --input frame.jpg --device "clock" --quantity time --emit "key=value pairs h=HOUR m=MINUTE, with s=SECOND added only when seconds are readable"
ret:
h=8 m=49
